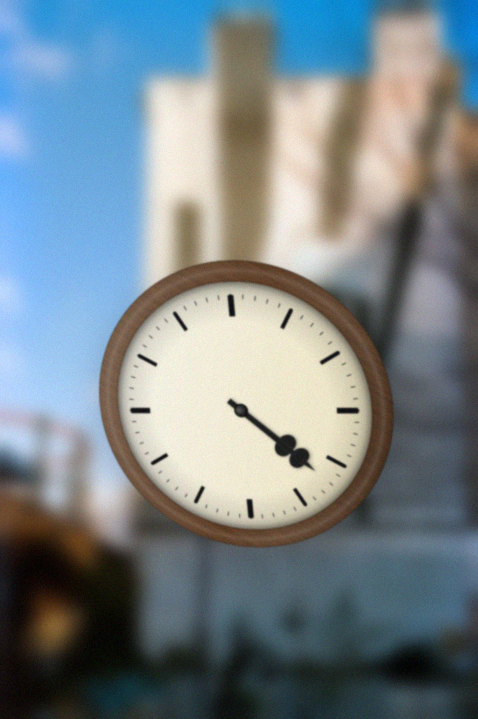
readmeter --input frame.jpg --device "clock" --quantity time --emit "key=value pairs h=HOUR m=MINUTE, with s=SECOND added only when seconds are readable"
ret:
h=4 m=22
